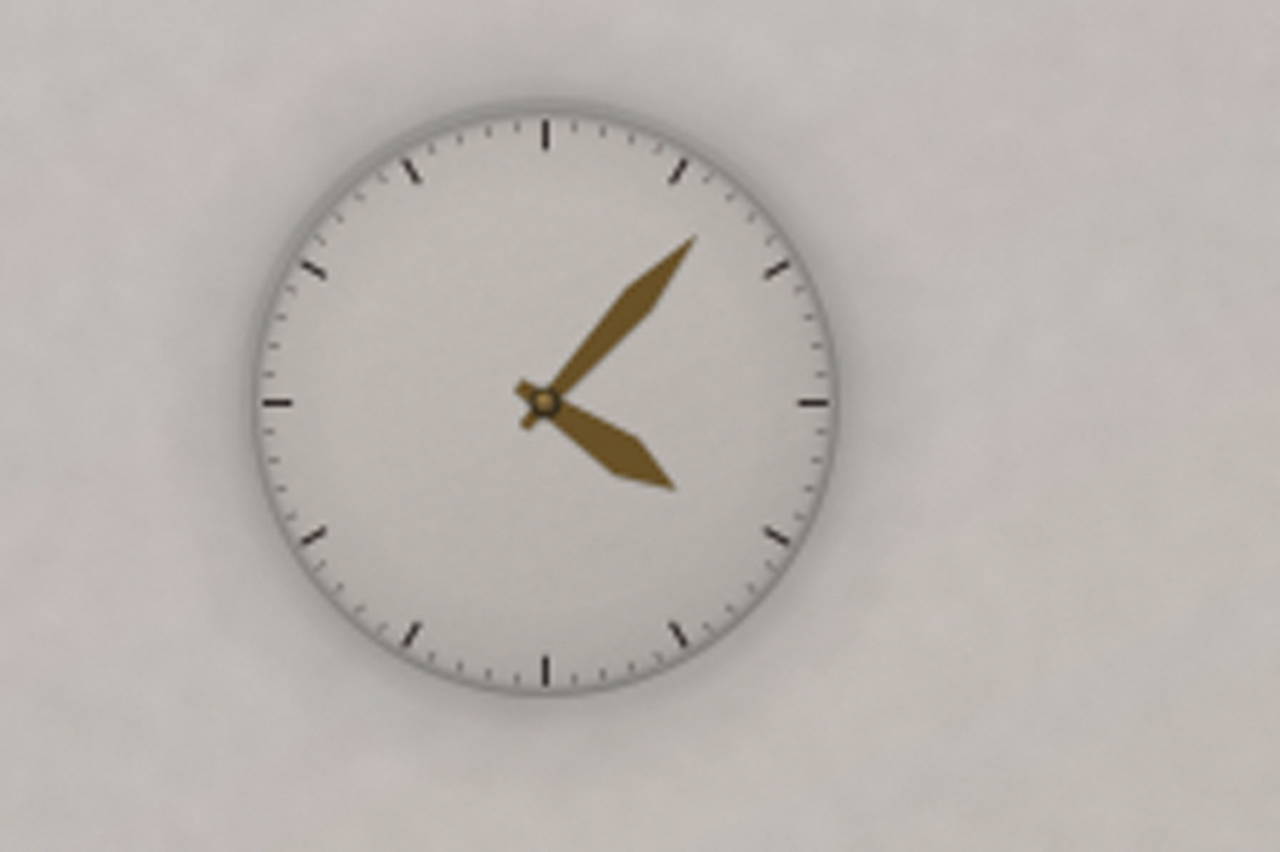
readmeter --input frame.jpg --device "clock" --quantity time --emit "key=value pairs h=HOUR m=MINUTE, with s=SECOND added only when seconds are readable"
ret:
h=4 m=7
